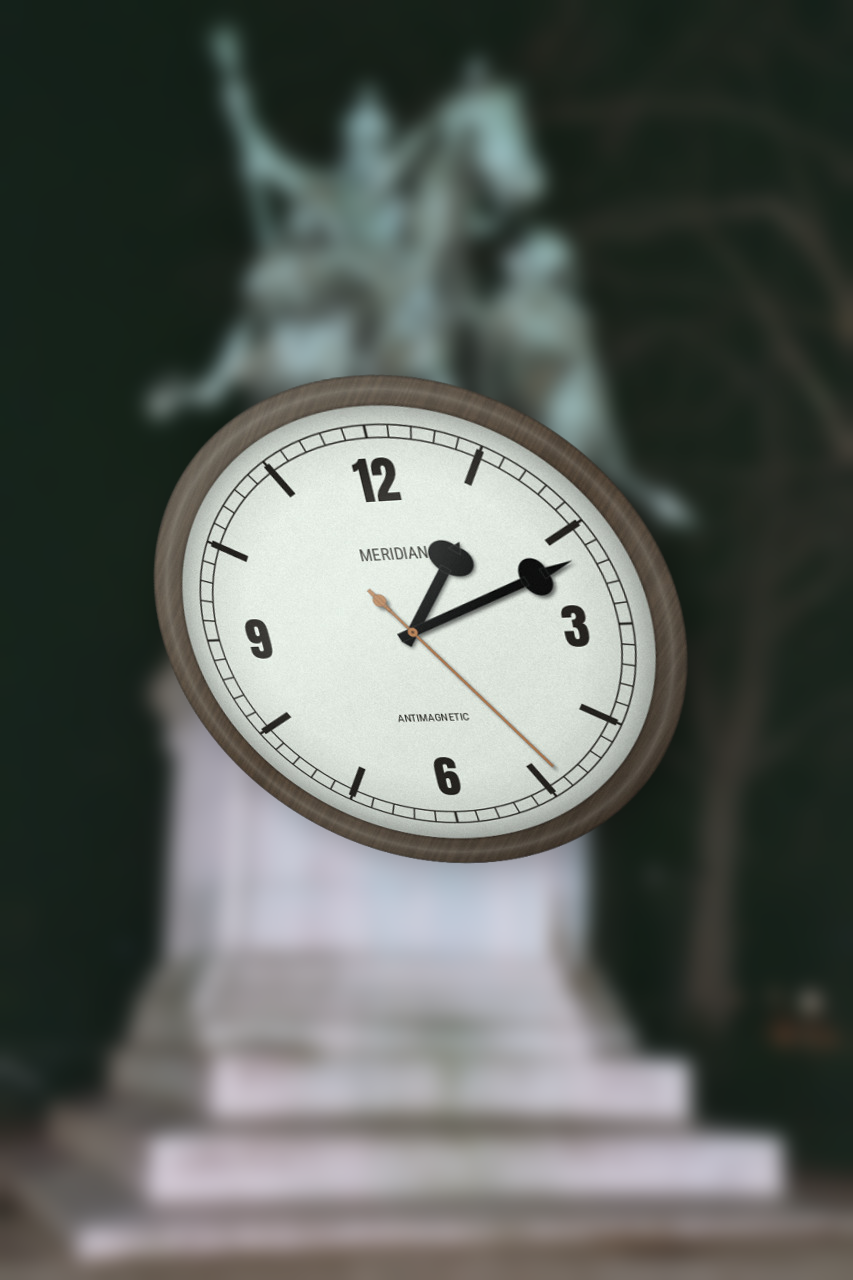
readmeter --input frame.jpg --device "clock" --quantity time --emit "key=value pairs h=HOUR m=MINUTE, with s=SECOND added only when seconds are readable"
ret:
h=1 m=11 s=24
